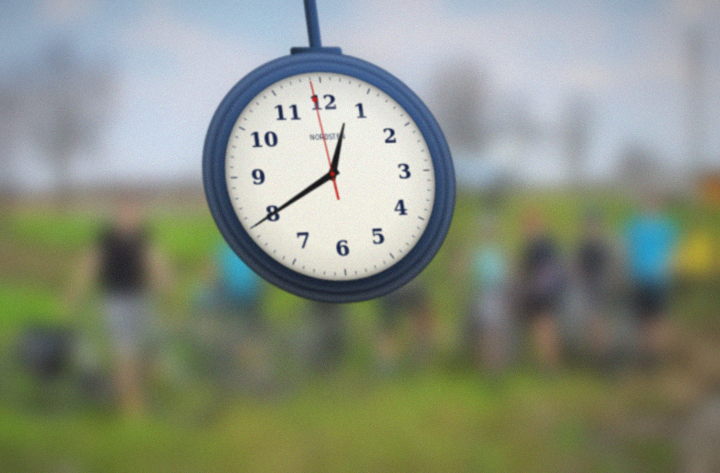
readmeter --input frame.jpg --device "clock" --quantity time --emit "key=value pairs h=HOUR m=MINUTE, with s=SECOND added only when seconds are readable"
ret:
h=12 m=39 s=59
